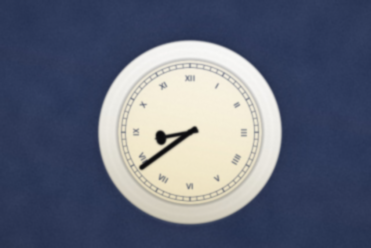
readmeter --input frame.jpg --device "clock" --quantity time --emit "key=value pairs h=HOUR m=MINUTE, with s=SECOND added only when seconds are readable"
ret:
h=8 m=39
